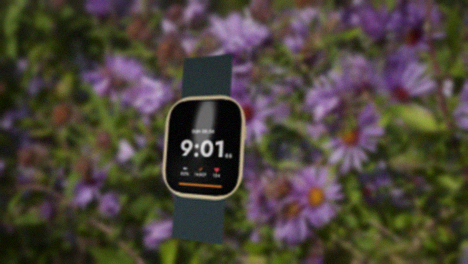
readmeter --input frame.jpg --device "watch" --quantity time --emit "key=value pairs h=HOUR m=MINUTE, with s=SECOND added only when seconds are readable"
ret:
h=9 m=1
